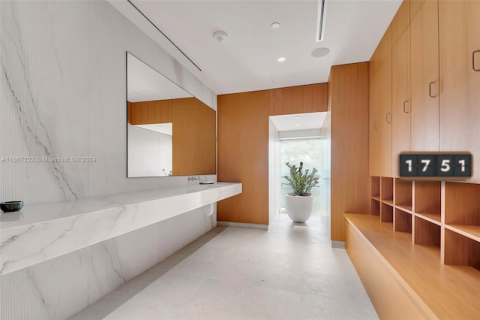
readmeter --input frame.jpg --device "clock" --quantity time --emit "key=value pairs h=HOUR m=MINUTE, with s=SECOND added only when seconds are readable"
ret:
h=17 m=51
